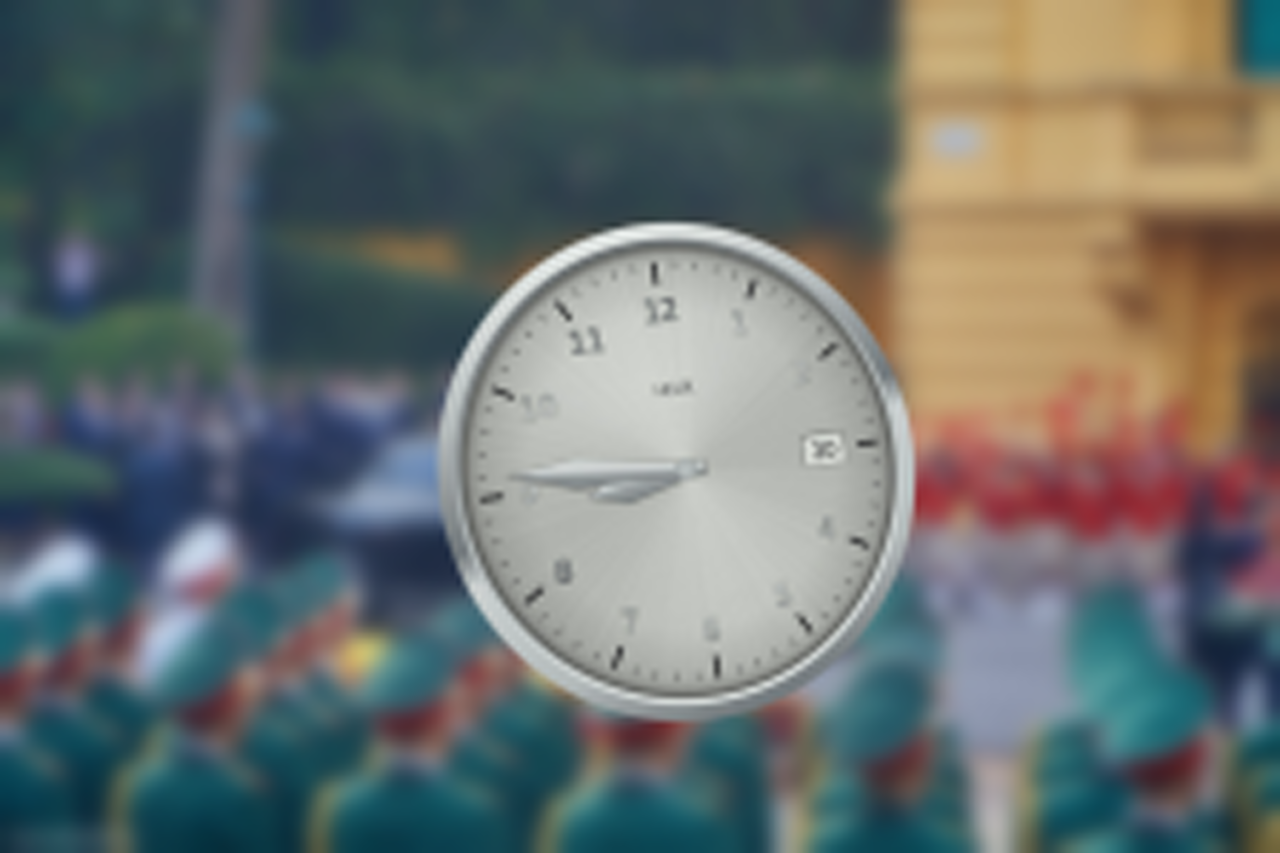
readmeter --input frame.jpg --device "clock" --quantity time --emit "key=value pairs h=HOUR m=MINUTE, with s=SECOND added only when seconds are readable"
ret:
h=8 m=46
